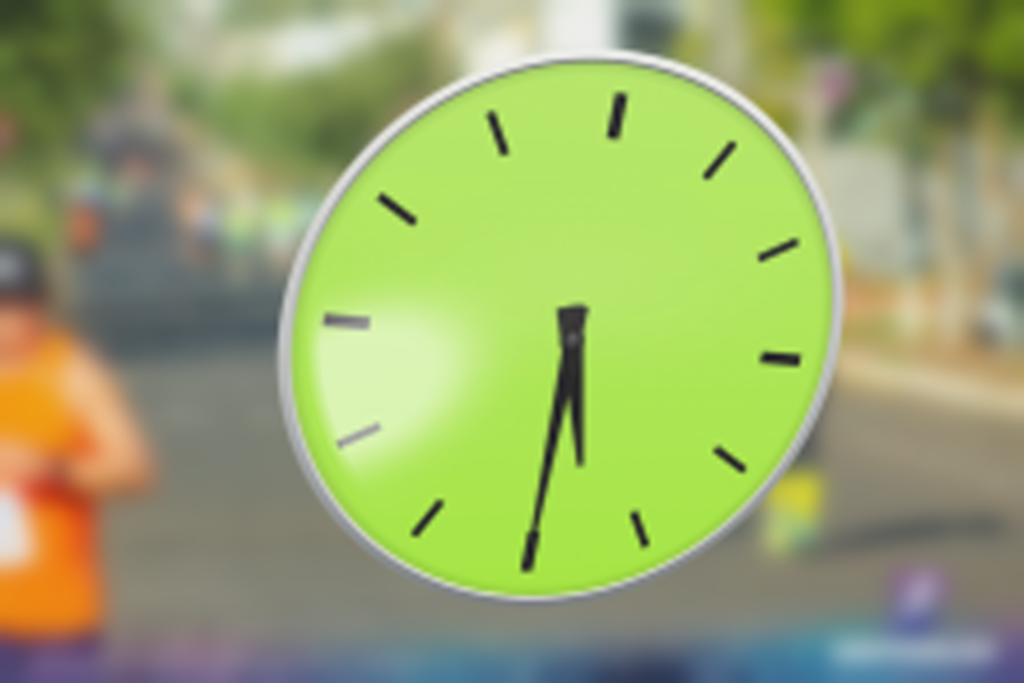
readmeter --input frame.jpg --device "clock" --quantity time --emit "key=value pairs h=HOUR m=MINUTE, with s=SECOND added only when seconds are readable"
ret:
h=5 m=30
